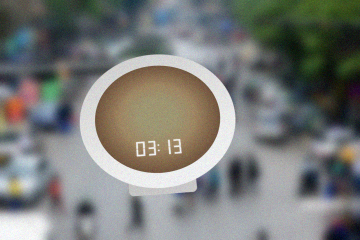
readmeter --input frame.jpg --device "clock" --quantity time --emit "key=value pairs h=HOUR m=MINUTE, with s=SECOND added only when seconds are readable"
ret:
h=3 m=13
